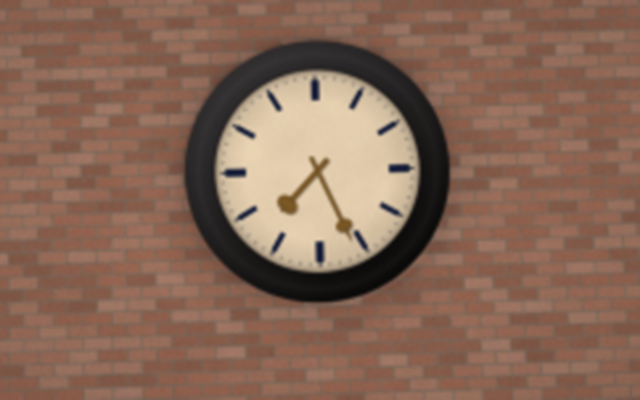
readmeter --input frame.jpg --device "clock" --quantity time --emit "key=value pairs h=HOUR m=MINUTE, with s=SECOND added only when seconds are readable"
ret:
h=7 m=26
